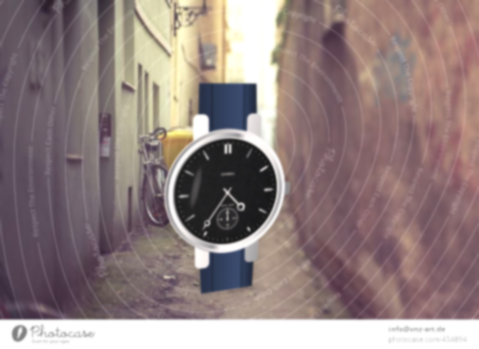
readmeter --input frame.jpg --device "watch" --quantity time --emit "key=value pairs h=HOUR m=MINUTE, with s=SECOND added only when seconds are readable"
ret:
h=4 m=36
